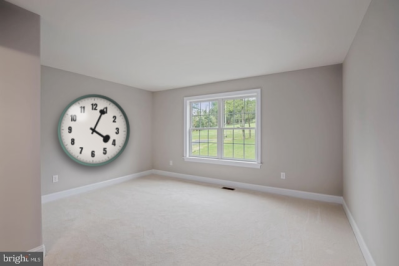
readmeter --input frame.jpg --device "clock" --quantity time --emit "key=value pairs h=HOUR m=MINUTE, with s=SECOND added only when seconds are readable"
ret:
h=4 m=4
